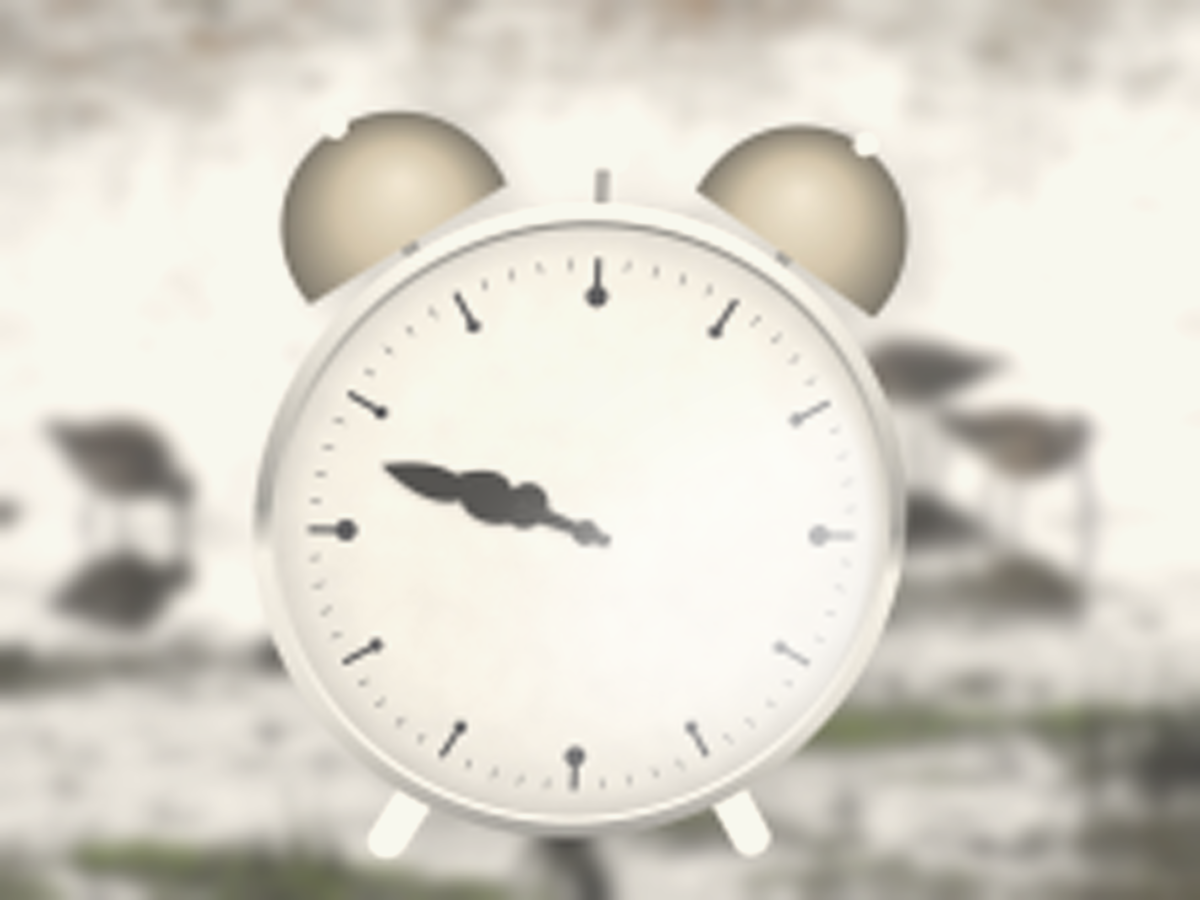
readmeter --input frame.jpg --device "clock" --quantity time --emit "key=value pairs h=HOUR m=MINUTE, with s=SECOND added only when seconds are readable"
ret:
h=9 m=48
